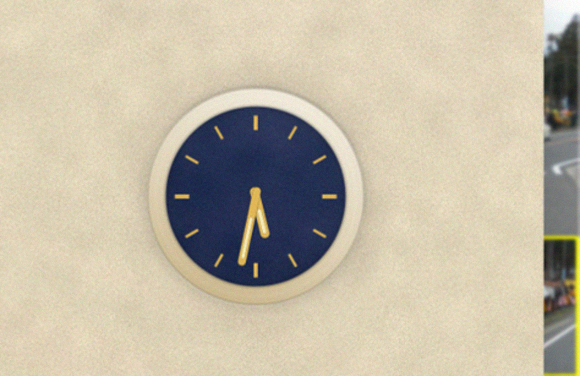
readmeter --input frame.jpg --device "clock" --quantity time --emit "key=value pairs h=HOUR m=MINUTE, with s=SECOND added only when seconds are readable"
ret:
h=5 m=32
